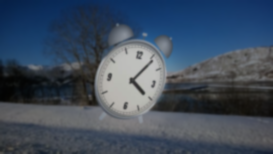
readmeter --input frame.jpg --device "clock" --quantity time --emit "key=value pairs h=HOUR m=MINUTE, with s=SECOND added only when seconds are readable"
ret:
h=4 m=6
